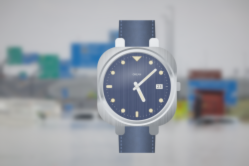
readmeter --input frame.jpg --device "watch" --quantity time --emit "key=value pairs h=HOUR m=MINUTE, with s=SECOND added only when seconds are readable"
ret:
h=5 m=8
